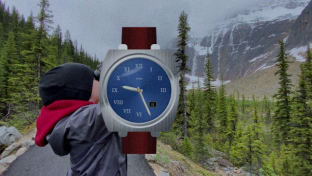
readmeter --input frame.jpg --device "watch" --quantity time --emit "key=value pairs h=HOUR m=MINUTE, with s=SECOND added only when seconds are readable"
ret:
h=9 m=26
